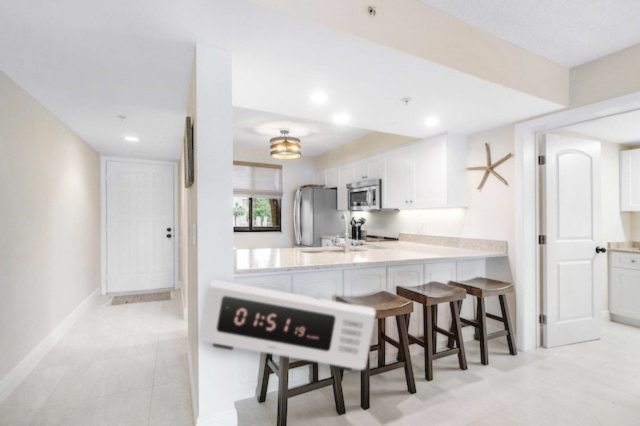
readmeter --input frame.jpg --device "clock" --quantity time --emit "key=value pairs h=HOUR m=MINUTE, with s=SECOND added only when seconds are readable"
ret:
h=1 m=51
